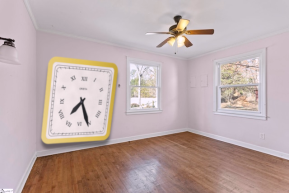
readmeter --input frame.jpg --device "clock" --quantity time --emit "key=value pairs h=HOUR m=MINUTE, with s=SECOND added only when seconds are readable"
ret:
h=7 m=26
